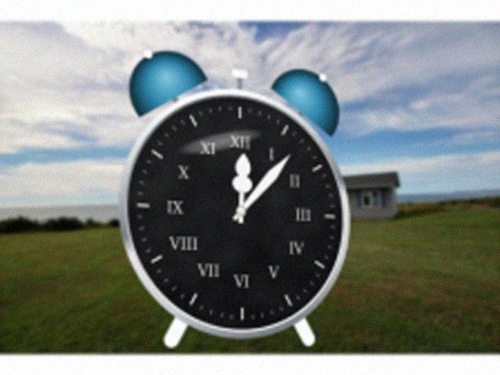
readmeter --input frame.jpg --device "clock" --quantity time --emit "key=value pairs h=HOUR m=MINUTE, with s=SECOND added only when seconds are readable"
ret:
h=12 m=7
